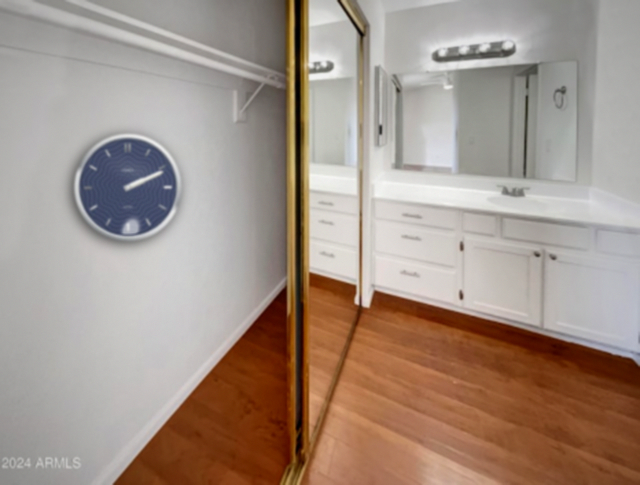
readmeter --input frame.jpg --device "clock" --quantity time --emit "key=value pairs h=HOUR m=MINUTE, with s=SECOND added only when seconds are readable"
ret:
h=2 m=11
